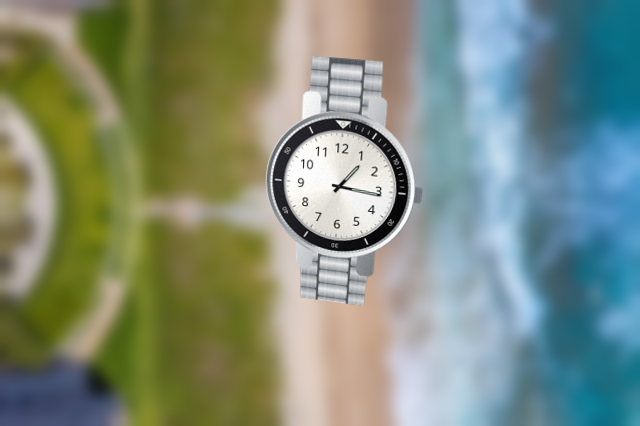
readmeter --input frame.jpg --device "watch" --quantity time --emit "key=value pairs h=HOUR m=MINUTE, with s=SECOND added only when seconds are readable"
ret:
h=1 m=16
